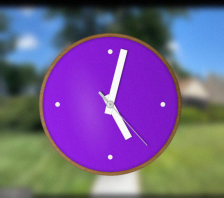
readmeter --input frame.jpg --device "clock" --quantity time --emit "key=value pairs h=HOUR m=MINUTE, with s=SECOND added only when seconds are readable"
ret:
h=5 m=2 s=23
